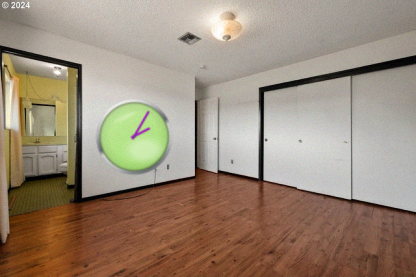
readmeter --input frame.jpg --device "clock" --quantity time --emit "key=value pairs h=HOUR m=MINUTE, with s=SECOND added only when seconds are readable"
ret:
h=2 m=5
